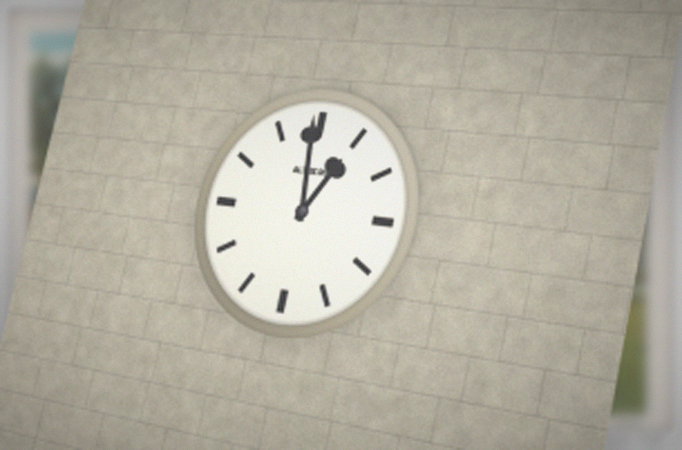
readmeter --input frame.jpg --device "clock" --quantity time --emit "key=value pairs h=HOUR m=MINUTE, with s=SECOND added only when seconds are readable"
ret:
h=12 m=59
